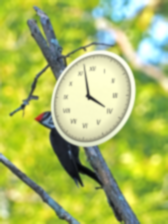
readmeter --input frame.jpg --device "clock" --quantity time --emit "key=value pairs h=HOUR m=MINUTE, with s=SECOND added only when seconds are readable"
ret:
h=3 m=57
